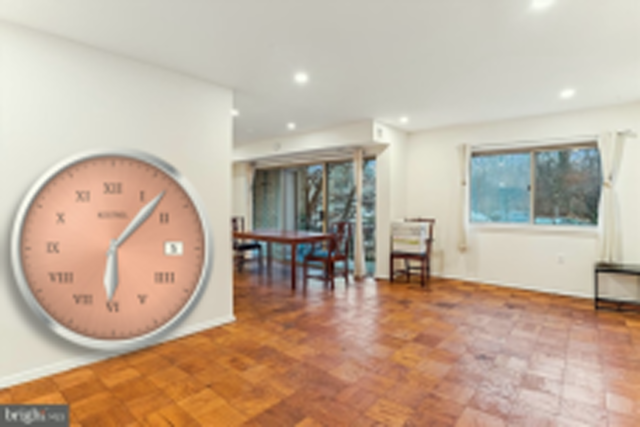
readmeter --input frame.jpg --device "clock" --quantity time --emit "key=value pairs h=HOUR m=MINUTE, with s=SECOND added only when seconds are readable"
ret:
h=6 m=7
